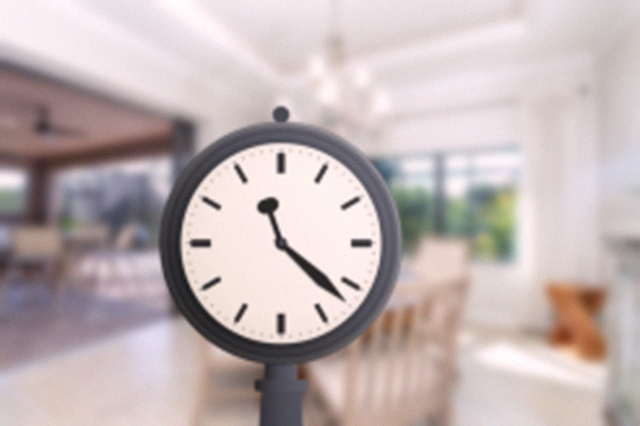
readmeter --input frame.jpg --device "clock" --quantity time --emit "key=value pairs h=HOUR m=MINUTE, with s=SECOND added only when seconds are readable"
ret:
h=11 m=22
